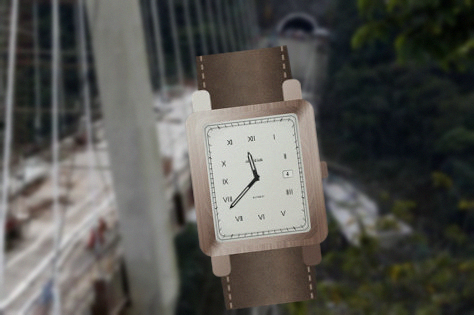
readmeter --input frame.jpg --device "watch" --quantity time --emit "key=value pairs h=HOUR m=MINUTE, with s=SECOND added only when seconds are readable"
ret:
h=11 m=38
